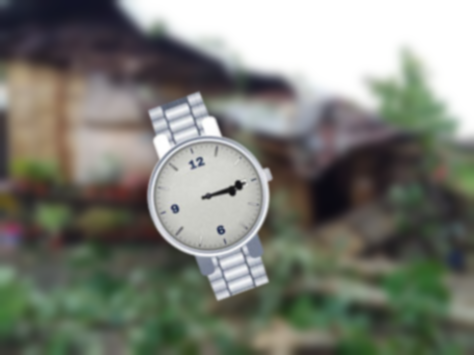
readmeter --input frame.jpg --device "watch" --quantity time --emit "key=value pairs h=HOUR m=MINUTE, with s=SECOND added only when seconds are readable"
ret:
h=3 m=15
